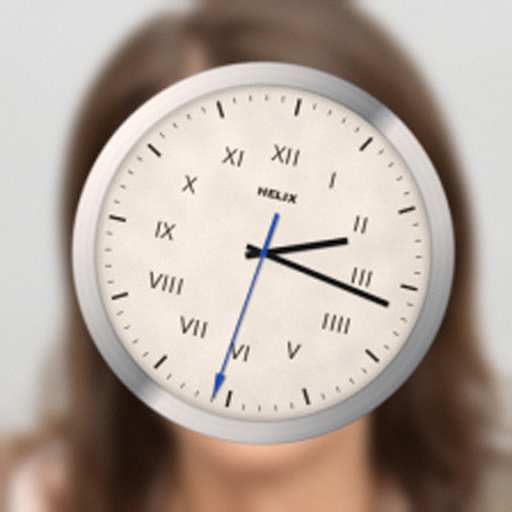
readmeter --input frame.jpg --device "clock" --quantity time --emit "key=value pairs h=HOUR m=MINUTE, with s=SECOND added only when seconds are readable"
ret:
h=2 m=16 s=31
